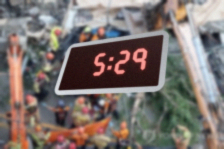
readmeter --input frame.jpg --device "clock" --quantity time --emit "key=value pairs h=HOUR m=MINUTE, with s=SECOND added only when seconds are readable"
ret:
h=5 m=29
